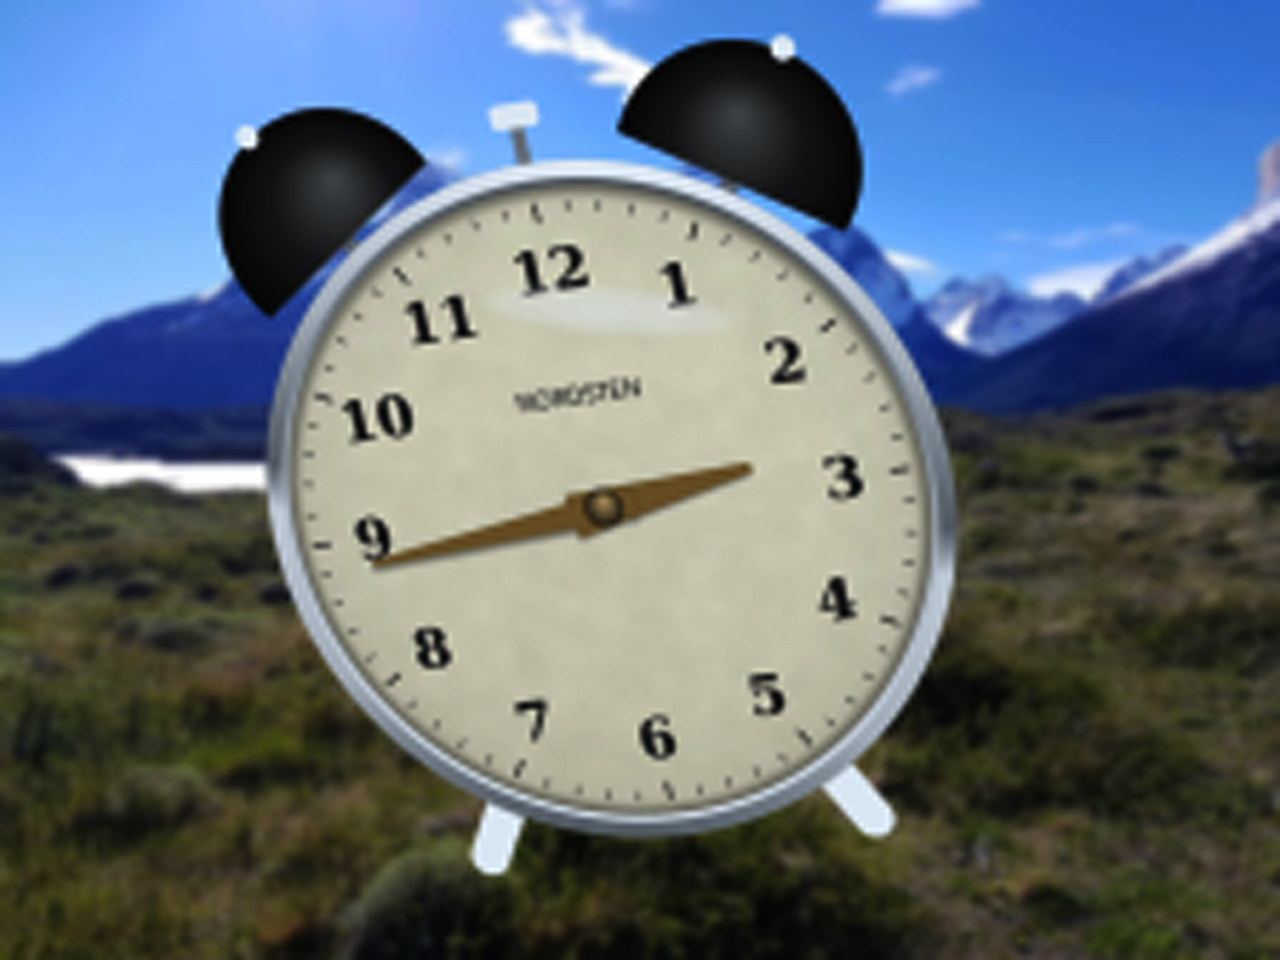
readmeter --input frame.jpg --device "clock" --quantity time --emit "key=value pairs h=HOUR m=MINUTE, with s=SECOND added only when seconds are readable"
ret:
h=2 m=44
